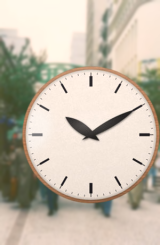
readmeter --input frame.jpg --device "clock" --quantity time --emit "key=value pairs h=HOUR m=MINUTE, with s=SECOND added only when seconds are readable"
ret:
h=10 m=10
